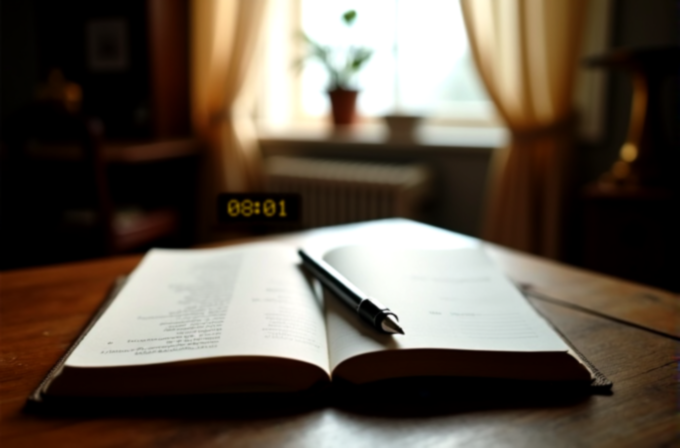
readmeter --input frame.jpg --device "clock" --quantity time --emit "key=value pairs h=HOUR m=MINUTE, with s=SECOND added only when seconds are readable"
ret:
h=8 m=1
